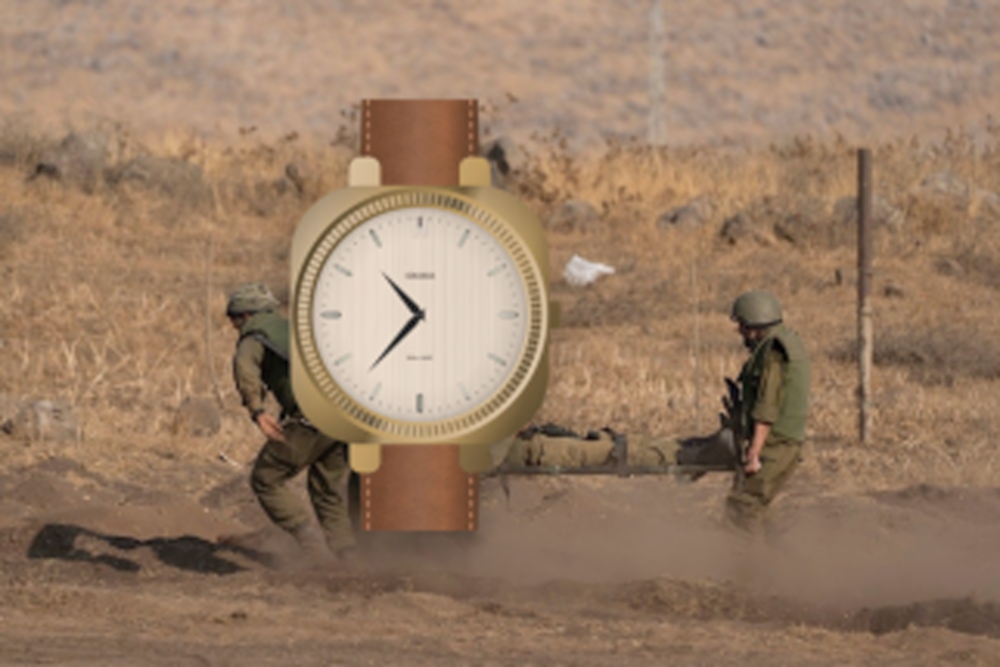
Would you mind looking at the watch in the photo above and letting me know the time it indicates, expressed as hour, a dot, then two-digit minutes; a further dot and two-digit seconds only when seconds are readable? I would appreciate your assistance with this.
10.37
